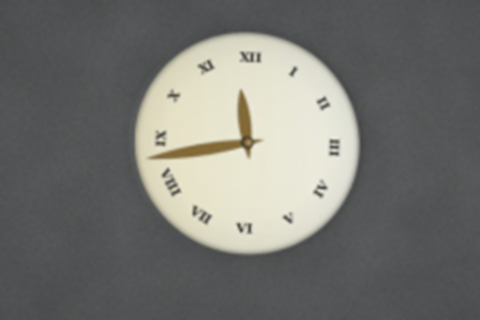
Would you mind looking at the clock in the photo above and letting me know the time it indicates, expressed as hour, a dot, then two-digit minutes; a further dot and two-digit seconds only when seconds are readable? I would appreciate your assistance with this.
11.43
